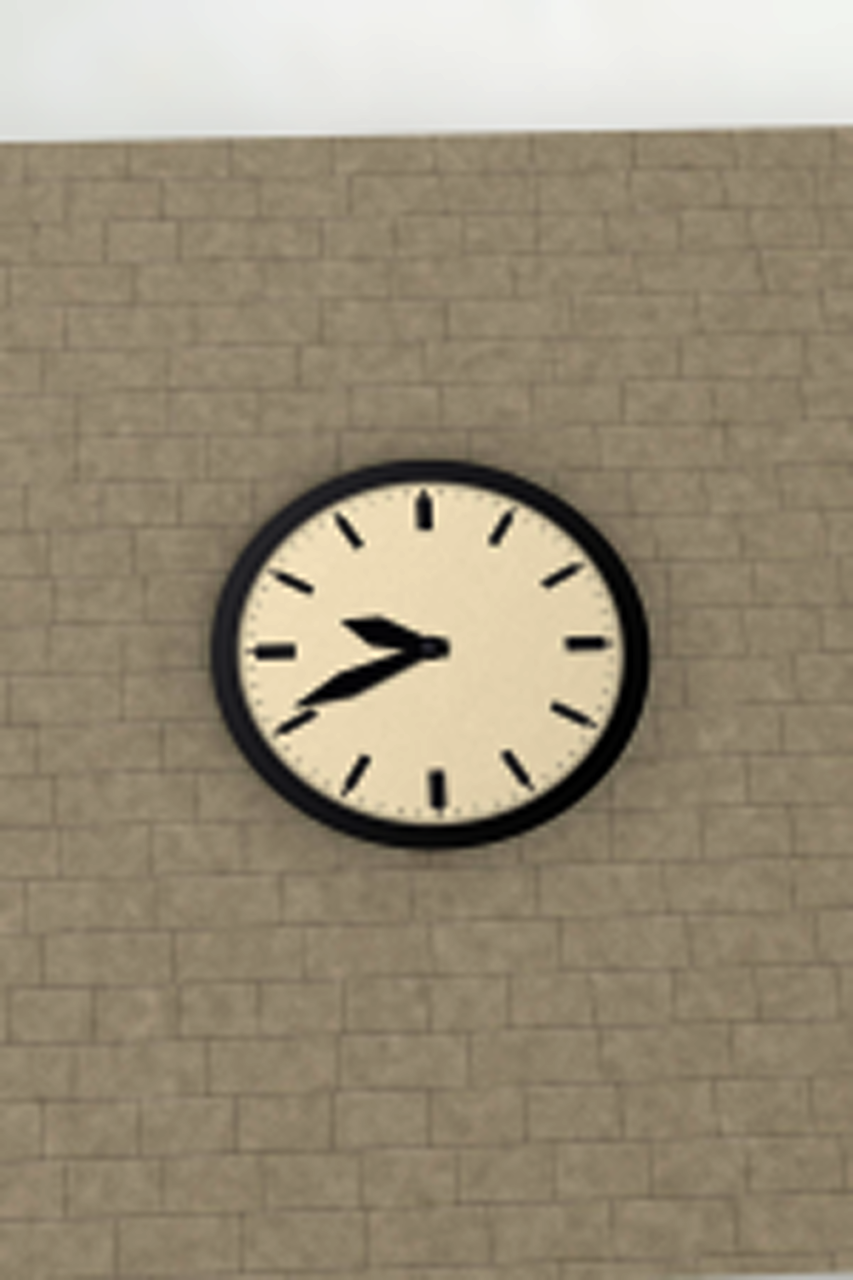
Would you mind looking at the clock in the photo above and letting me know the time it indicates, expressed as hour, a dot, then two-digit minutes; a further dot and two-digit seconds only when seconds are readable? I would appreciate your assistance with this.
9.41
